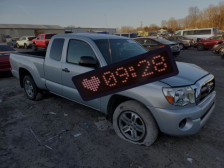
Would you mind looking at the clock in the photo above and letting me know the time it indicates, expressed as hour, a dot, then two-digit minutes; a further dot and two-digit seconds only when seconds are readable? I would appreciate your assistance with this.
9.28
